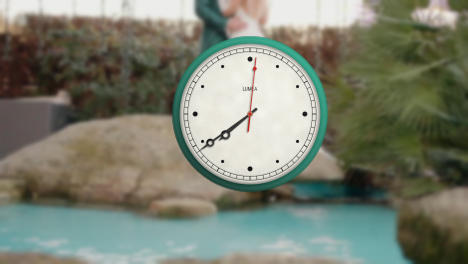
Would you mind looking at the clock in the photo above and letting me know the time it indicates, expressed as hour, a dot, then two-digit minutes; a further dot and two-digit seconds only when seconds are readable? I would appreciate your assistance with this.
7.39.01
